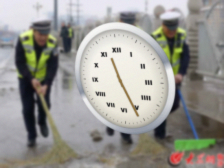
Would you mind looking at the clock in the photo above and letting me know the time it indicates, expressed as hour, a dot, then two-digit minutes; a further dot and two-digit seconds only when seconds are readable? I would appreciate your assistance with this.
11.26
